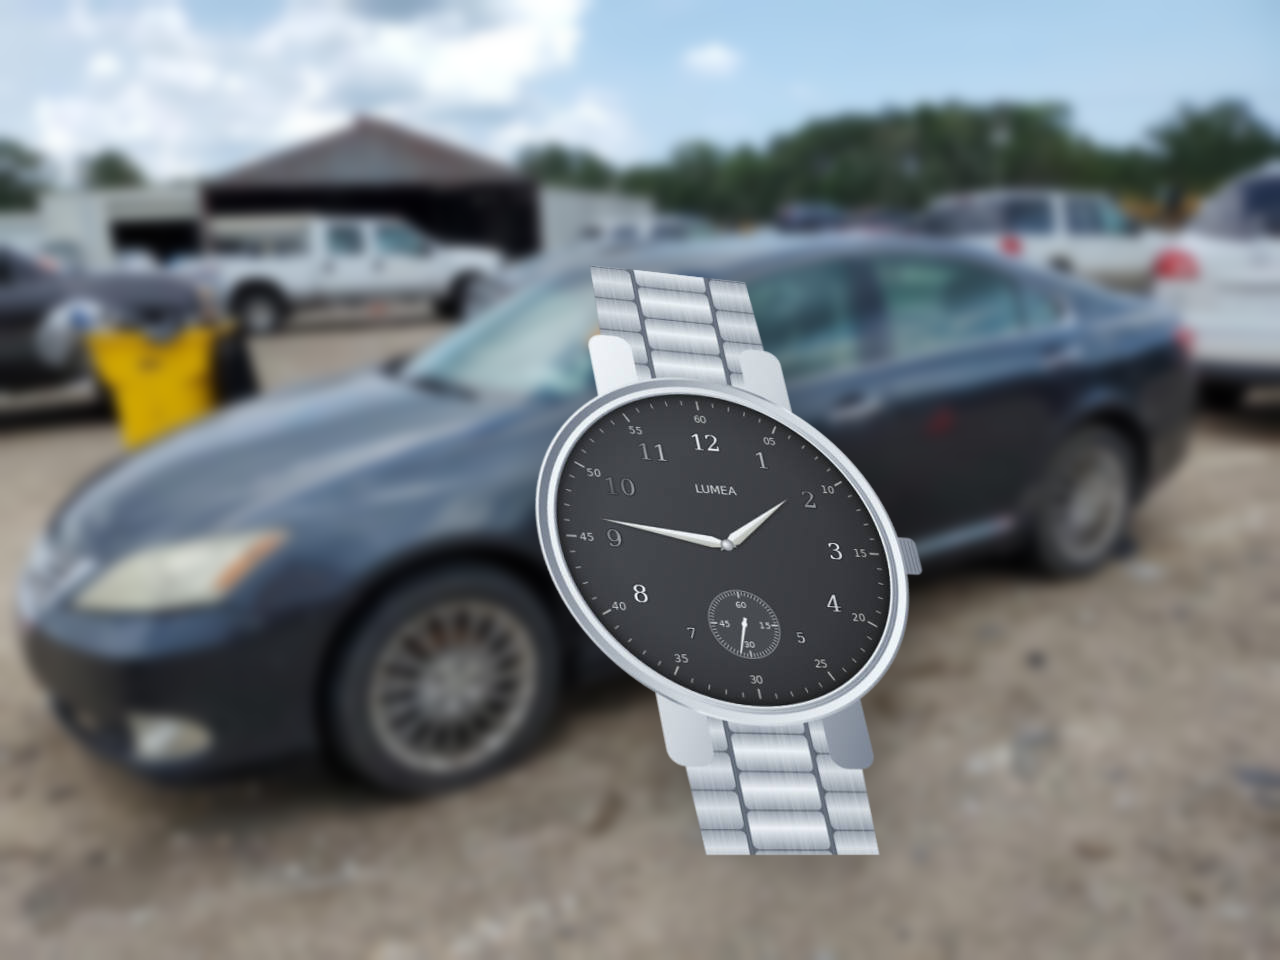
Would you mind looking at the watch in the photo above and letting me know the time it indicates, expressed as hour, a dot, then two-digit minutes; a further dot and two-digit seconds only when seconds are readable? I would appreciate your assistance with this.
1.46.33
